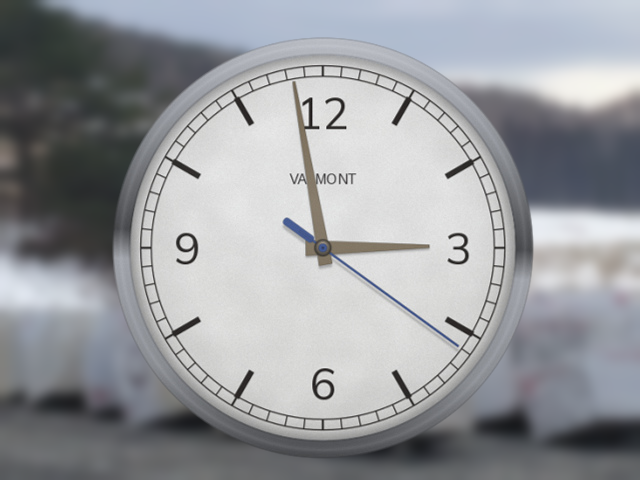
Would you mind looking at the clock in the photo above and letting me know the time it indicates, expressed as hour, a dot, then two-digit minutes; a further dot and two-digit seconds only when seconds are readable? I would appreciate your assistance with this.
2.58.21
